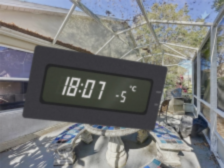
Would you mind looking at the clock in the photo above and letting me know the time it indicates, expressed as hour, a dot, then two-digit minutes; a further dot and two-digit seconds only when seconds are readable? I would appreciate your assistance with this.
18.07
